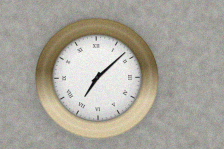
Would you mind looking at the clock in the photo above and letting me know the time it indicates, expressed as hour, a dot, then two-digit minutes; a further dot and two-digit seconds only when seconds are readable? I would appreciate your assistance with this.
7.08
